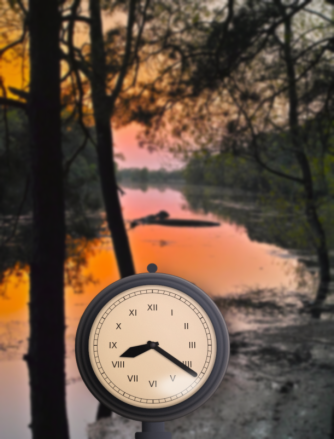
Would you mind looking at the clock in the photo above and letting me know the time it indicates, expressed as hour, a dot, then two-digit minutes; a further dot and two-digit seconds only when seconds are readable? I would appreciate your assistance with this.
8.21
